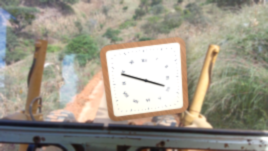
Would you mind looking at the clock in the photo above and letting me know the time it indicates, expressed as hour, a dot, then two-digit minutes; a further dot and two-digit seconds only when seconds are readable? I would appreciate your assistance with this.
3.49
